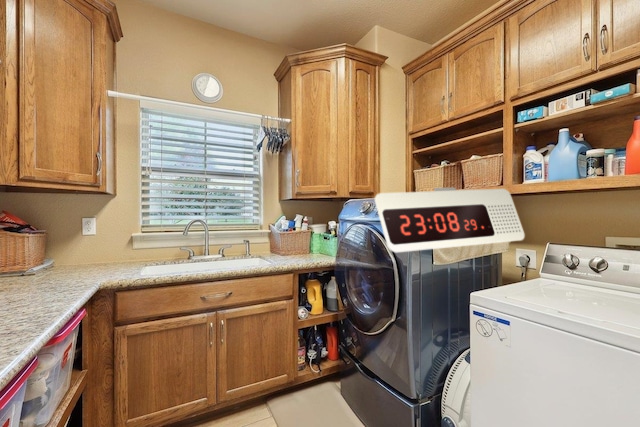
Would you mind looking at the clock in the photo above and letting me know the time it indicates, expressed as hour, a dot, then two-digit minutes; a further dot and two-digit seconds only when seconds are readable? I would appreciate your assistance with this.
23.08.29
